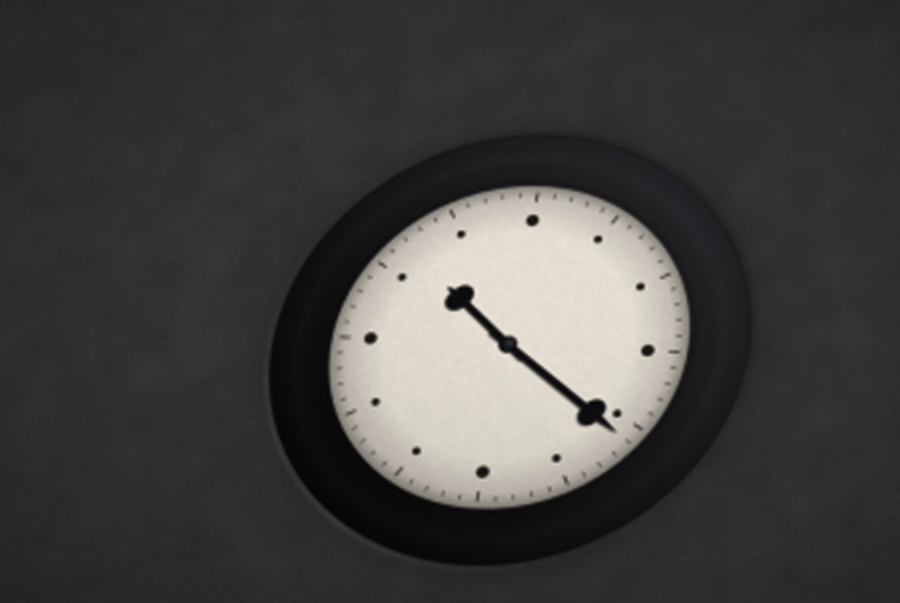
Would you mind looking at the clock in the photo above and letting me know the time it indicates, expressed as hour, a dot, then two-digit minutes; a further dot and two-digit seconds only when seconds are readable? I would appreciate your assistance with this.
10.21
